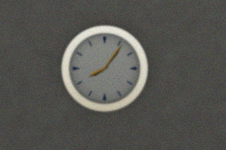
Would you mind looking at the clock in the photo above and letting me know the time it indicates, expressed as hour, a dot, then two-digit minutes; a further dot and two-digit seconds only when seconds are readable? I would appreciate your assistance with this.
8.06
